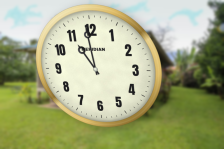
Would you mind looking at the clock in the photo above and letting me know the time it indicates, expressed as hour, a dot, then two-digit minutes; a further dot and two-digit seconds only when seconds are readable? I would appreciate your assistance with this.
10.59
